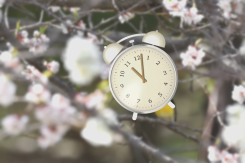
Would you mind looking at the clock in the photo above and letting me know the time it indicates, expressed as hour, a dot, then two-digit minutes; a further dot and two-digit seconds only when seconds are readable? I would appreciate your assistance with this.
11.02
